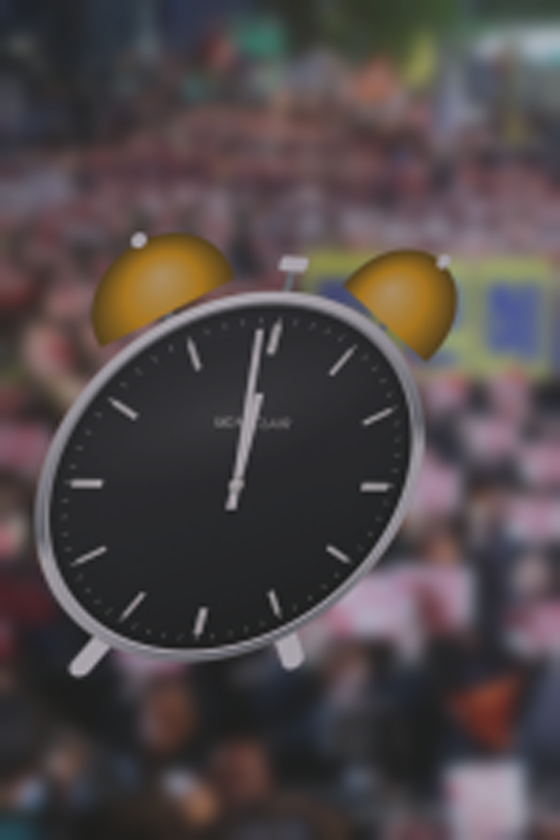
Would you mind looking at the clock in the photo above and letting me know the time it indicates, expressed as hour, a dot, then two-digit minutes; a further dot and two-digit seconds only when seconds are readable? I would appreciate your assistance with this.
11.59
